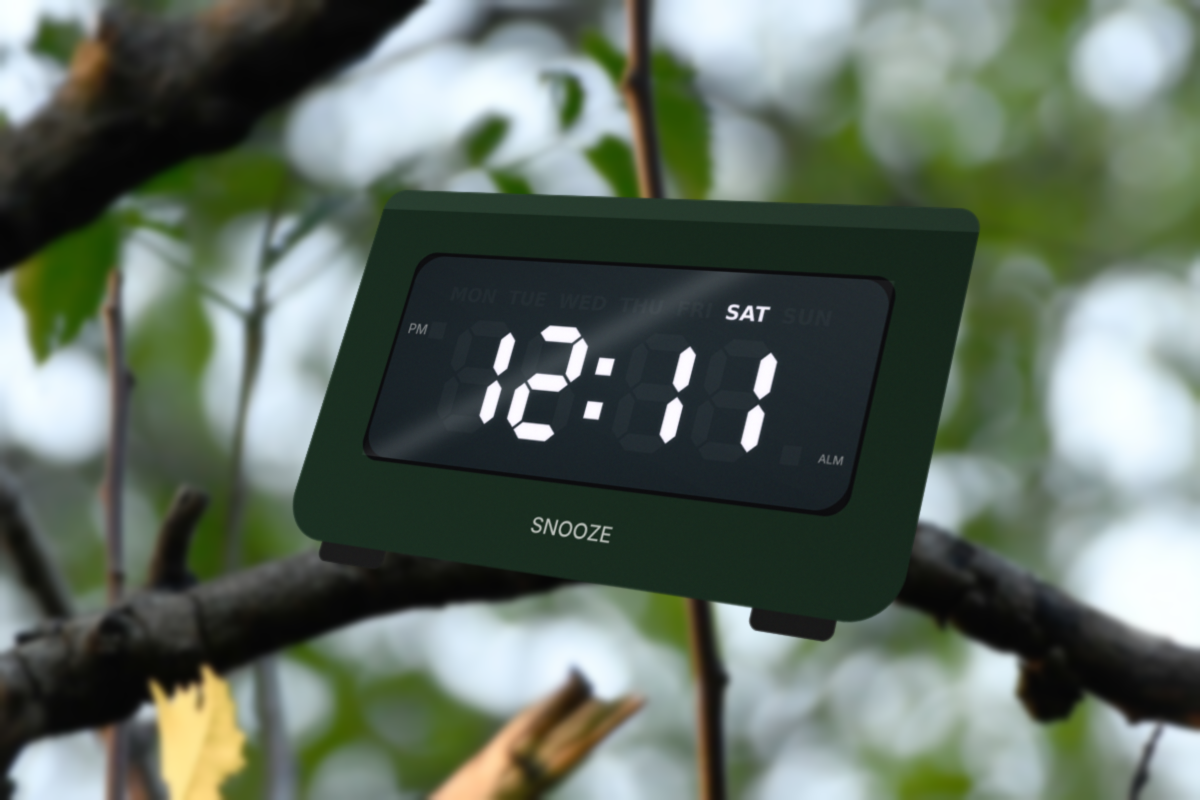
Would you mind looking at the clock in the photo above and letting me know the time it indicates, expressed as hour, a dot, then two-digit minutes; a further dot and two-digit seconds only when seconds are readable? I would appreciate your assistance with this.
12.11
